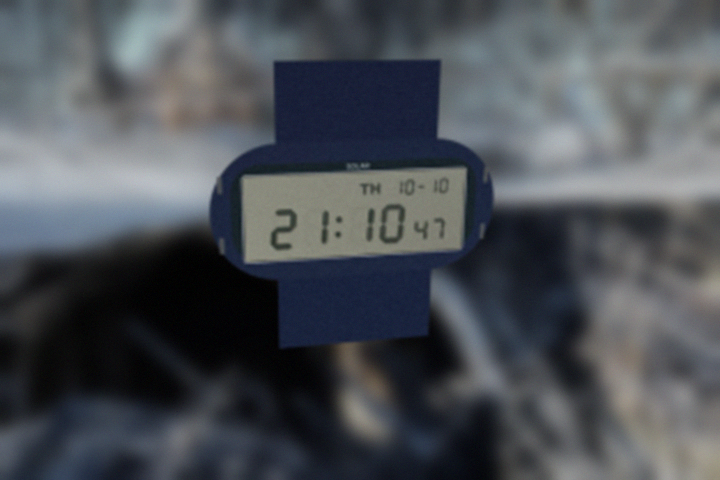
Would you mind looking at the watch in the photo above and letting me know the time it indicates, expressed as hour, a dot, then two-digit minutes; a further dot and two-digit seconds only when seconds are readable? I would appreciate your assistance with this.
21.10.47
